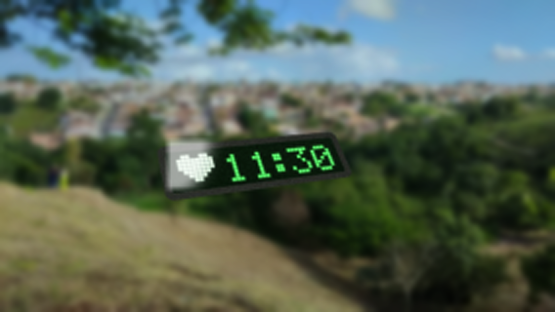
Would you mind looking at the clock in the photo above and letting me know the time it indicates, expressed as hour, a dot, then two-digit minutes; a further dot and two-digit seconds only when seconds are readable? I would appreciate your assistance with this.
11.30
